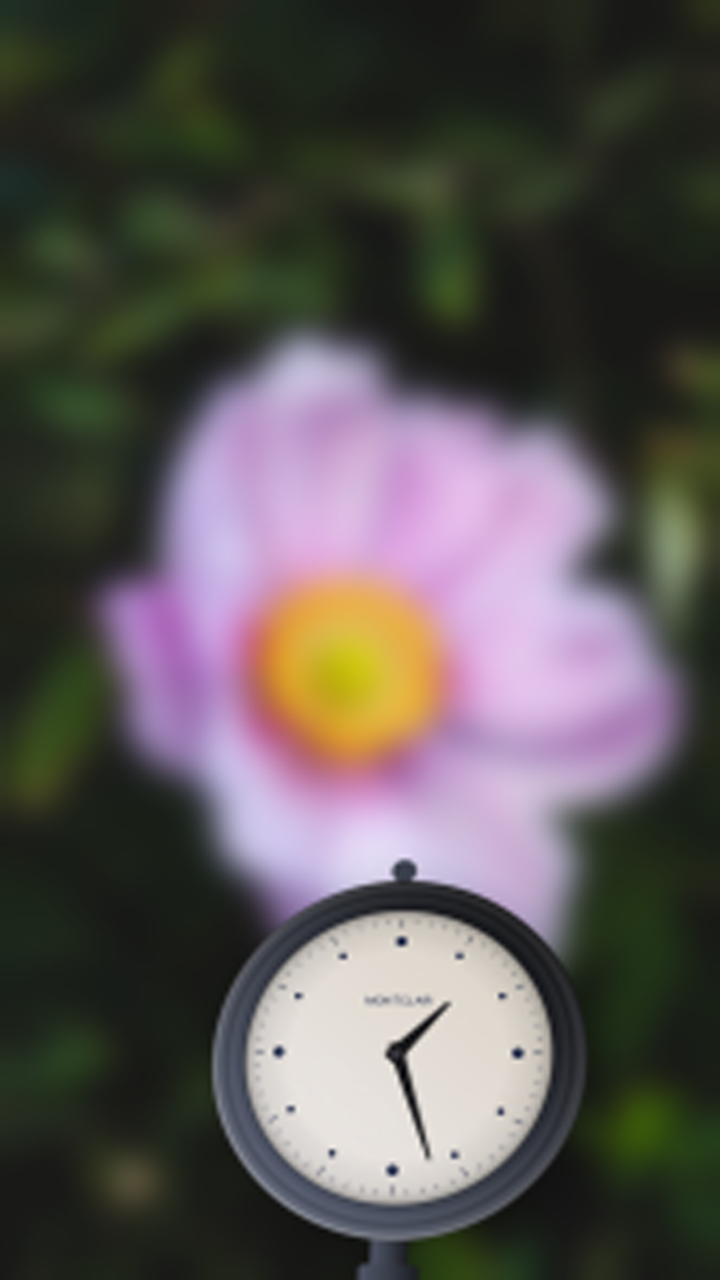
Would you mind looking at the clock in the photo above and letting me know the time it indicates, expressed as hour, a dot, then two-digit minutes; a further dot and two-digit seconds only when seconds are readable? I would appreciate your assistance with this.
1.27
